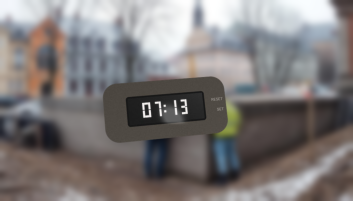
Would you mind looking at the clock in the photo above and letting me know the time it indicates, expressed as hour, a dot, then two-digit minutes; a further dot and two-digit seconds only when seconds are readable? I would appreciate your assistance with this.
7.13
